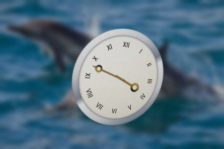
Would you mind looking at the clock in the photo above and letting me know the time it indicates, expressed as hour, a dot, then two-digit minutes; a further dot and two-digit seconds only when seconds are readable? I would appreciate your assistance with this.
3.48
